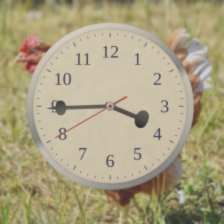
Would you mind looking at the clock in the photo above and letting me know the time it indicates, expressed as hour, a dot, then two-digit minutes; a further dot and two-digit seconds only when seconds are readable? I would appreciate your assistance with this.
3.44.40
